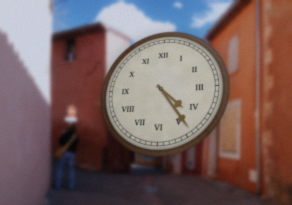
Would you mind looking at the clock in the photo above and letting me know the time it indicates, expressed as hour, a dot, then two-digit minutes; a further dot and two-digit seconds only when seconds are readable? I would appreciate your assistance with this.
4.24
